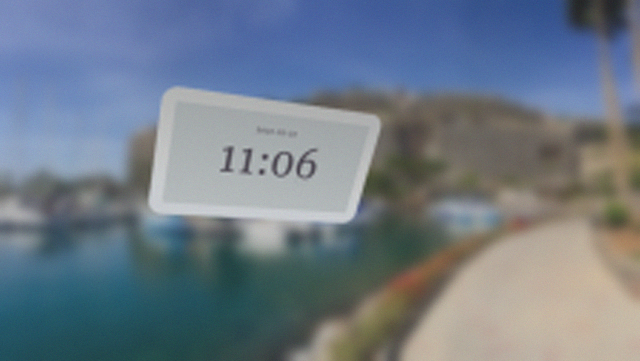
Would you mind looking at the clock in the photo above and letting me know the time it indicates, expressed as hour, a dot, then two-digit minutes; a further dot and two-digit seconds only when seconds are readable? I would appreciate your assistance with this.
11.06
